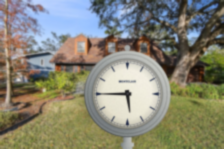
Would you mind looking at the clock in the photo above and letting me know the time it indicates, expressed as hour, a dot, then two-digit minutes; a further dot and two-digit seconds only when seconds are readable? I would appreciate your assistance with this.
5.45
